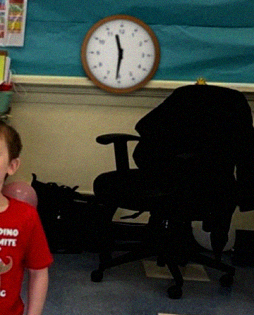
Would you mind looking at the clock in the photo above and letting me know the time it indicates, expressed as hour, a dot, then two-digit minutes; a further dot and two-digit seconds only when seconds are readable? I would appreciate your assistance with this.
11.31
